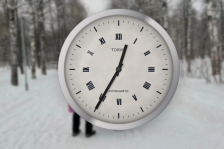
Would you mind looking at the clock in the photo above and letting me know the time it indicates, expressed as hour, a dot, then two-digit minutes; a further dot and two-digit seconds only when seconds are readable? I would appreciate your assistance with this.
12.35
